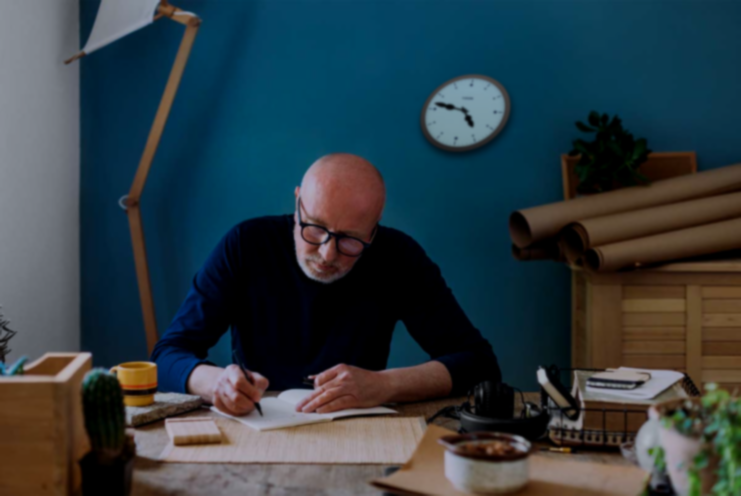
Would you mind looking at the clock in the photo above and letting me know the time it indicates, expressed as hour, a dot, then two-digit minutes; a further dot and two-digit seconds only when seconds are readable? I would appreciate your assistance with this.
4.47
